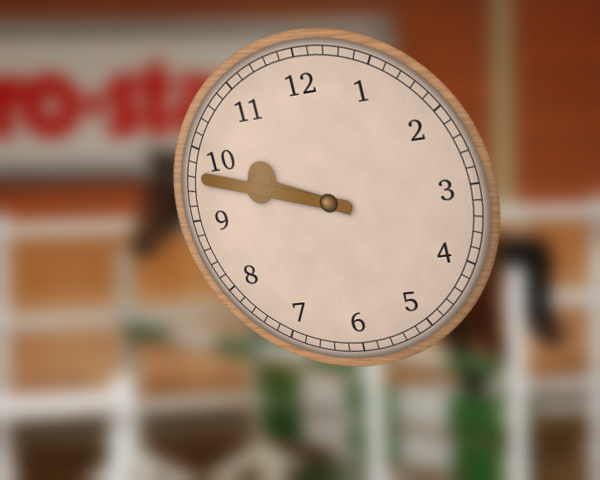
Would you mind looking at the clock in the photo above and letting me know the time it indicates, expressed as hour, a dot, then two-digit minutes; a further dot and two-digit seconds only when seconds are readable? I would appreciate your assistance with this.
9.48
